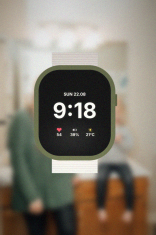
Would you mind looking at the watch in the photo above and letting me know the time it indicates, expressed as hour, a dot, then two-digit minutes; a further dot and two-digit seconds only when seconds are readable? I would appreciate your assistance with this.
9.18
